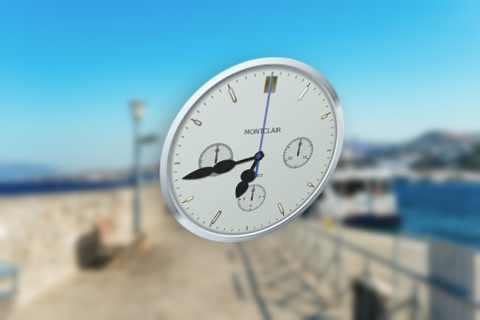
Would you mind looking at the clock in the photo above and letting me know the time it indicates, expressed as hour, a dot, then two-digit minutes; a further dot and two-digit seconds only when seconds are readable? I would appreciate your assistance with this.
6.43
